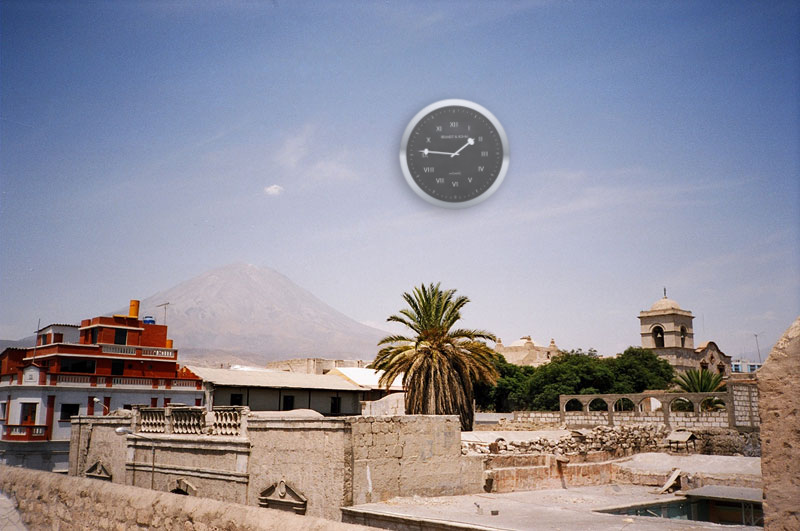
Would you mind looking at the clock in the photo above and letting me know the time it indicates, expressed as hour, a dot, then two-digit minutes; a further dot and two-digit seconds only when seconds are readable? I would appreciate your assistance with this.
1.46
